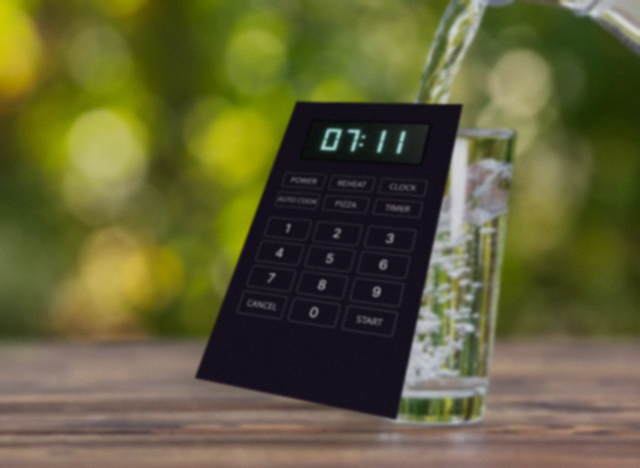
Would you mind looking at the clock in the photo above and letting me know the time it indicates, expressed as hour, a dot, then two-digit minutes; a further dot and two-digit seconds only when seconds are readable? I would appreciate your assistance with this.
7.11
